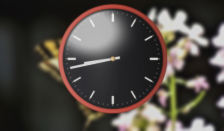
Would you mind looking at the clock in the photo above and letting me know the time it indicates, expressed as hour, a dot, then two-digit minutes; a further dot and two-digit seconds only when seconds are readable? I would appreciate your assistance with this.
8.43
